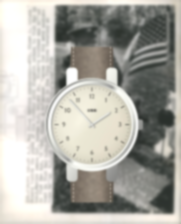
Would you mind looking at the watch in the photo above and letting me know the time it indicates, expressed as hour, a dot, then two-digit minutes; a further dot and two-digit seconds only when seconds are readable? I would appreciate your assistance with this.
1.53
